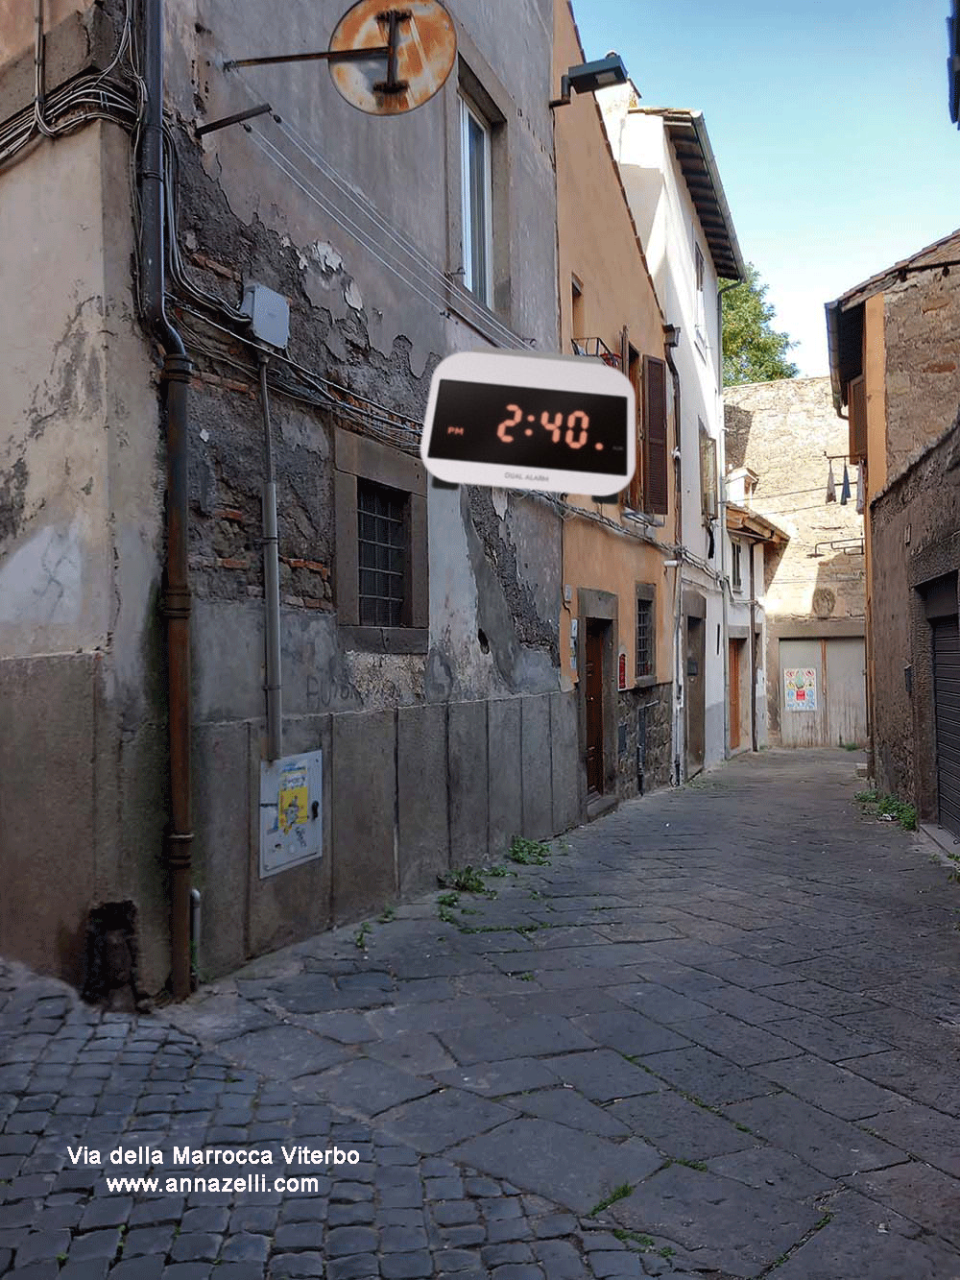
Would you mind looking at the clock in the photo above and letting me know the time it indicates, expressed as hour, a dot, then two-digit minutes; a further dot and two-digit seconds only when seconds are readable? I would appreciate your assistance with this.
2.40
